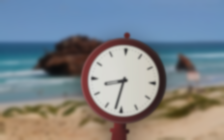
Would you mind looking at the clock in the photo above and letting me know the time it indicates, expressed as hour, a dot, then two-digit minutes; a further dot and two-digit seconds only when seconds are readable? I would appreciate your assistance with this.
8.32
